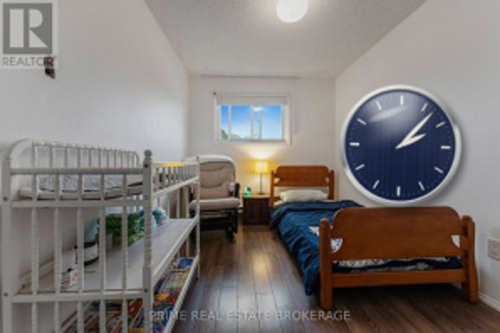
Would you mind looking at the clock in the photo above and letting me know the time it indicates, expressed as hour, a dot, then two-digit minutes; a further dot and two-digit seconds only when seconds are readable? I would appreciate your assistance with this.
2.07
